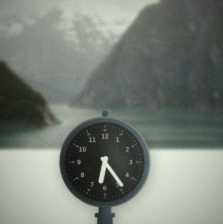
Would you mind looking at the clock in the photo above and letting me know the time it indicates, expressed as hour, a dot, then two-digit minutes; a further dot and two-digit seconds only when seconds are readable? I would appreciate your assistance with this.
6.24
